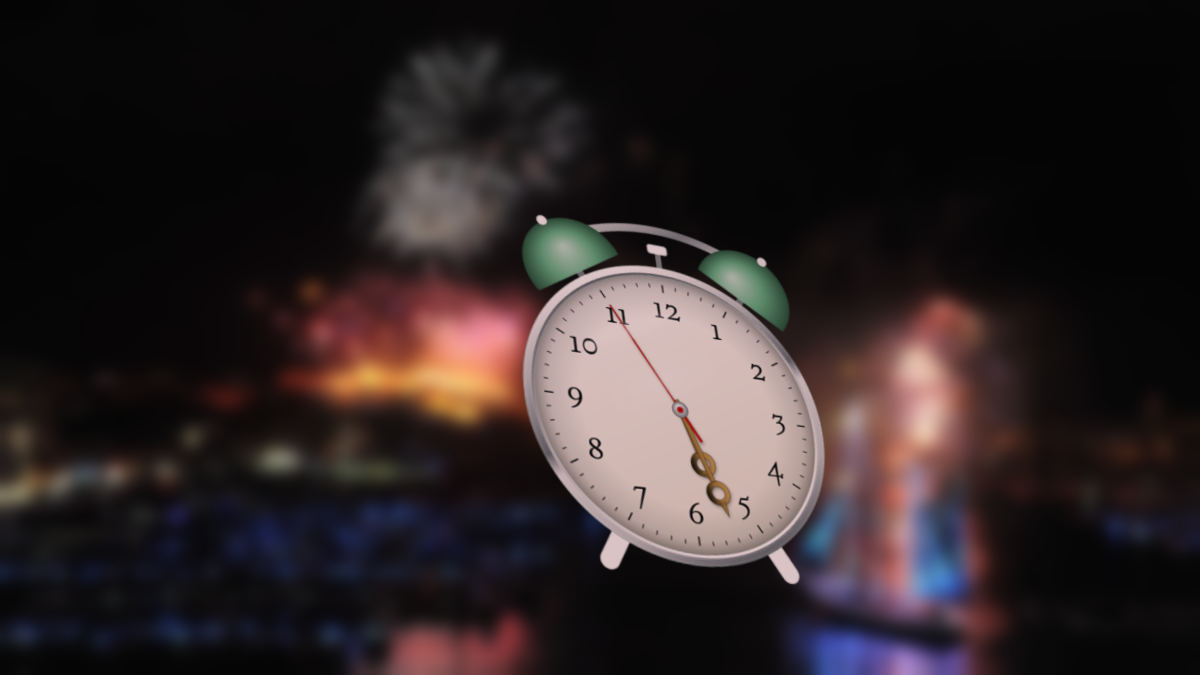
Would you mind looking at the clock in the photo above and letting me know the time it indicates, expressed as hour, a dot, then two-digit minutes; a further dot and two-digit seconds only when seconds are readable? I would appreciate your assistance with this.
5.26.55
